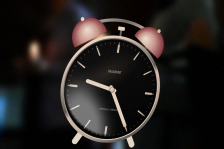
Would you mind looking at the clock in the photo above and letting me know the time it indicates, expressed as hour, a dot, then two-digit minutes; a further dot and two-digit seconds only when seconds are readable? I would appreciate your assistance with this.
9.25
